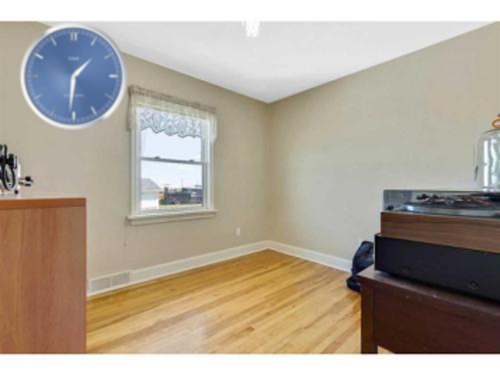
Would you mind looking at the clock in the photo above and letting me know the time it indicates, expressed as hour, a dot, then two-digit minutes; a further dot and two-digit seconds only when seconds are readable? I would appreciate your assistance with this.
1.31
